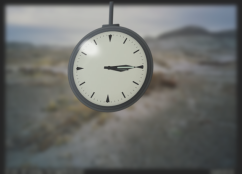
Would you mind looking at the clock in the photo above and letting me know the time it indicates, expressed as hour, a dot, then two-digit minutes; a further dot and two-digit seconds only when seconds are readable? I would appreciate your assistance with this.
3.15
